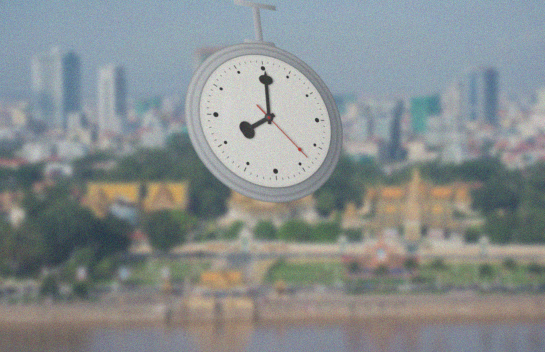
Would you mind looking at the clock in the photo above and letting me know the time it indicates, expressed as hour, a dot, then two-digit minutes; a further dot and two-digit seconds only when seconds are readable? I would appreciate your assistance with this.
8.00.23
